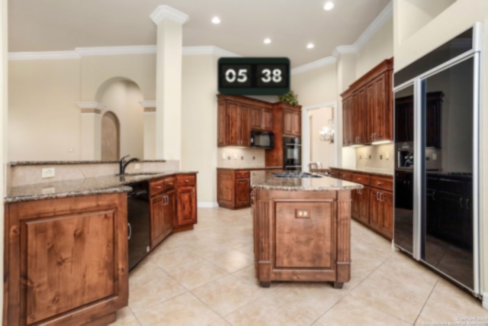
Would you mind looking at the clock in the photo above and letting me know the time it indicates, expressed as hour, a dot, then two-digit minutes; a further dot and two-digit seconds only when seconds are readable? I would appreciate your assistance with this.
5.38
